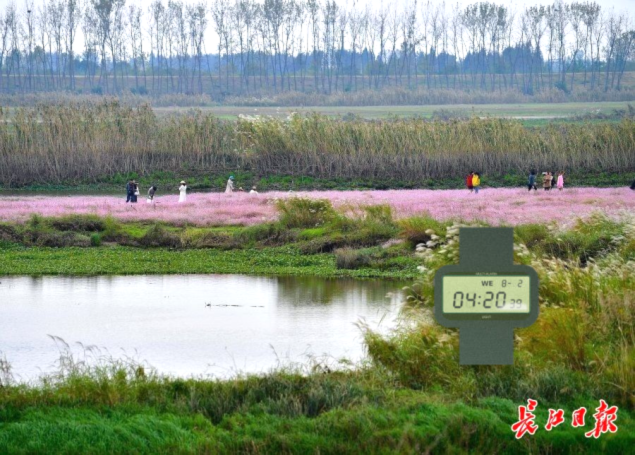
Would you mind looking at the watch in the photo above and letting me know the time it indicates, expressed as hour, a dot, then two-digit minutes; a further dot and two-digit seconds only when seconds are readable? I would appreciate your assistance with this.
4.20
